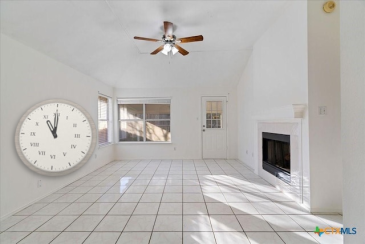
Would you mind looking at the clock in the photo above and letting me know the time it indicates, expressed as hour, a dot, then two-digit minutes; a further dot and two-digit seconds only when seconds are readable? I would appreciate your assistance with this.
11.00
